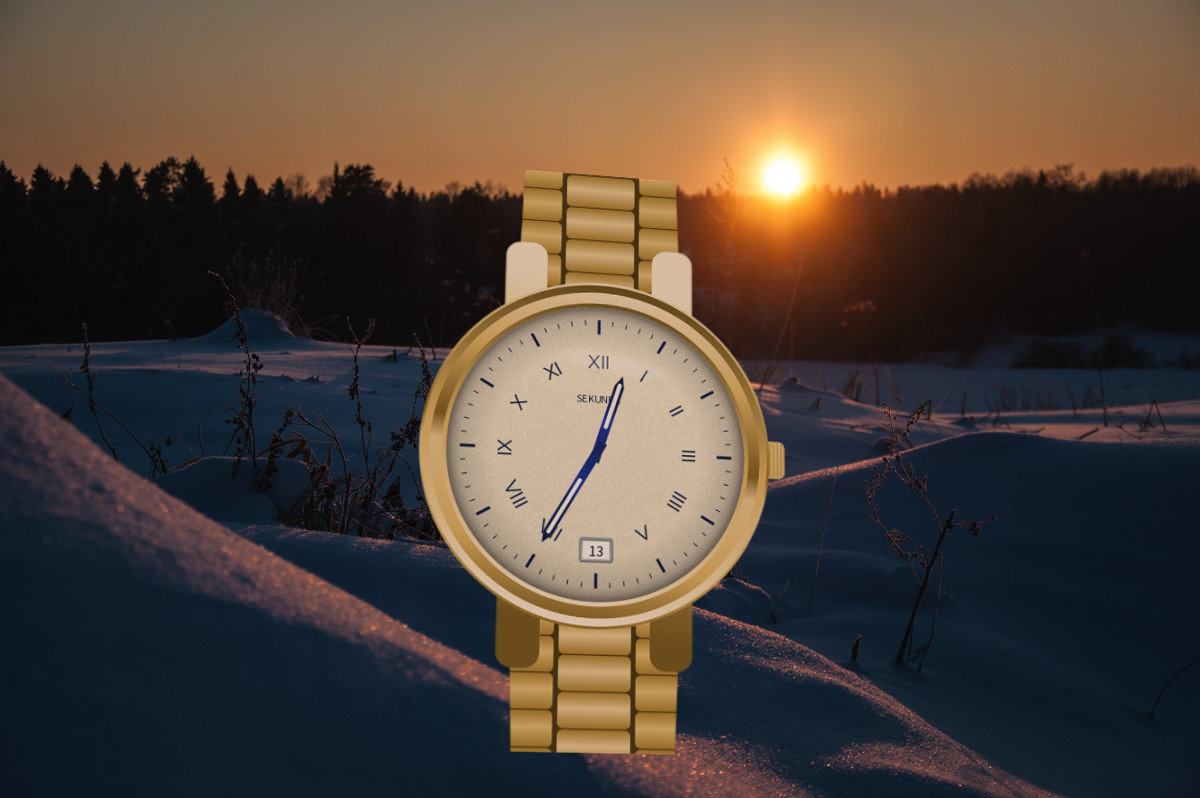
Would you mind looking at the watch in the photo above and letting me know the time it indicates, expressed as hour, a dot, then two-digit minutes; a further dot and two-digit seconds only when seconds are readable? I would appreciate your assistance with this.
12.35
